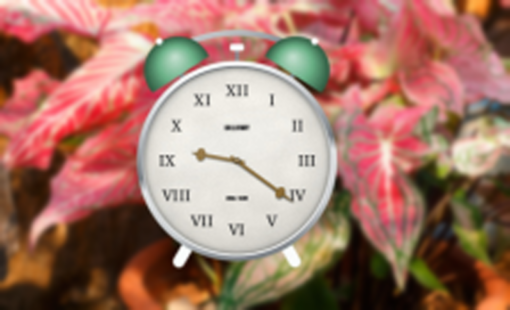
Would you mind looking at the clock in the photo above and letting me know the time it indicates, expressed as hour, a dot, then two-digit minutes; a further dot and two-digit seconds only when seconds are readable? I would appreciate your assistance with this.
9.21
